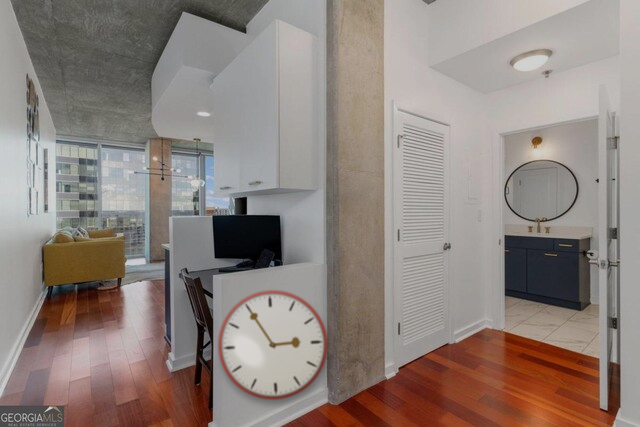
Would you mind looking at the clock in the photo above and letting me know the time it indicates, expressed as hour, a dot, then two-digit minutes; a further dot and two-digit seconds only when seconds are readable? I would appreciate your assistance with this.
2.55
